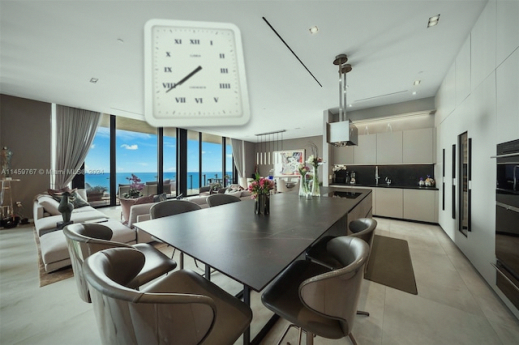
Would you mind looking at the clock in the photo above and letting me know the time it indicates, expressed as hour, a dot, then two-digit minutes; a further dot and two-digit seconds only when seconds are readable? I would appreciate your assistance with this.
7.39
